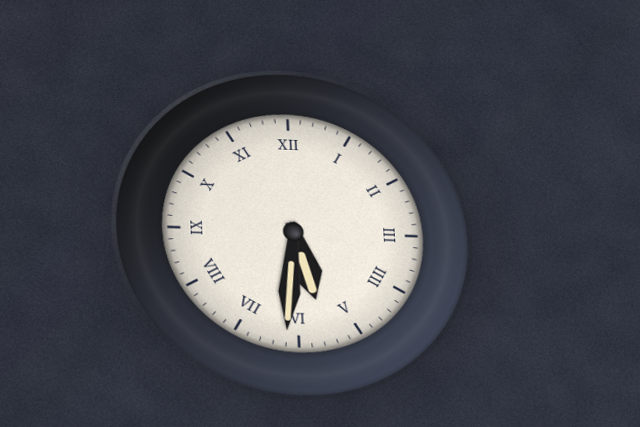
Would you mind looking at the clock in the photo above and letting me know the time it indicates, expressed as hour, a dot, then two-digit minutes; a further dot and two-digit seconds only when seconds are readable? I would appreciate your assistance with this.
5.31
